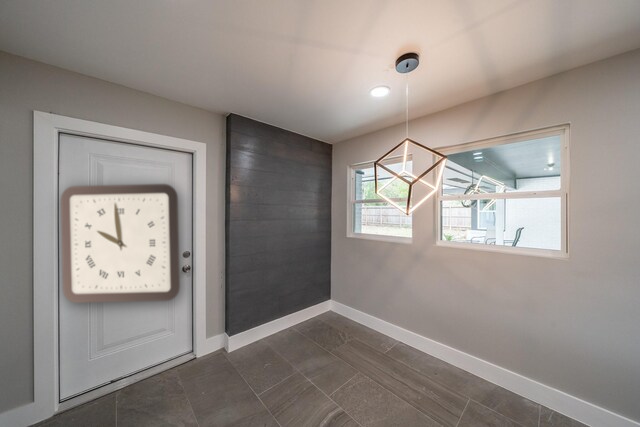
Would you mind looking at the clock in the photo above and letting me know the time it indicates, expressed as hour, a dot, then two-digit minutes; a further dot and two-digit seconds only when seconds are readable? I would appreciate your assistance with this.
9.59
